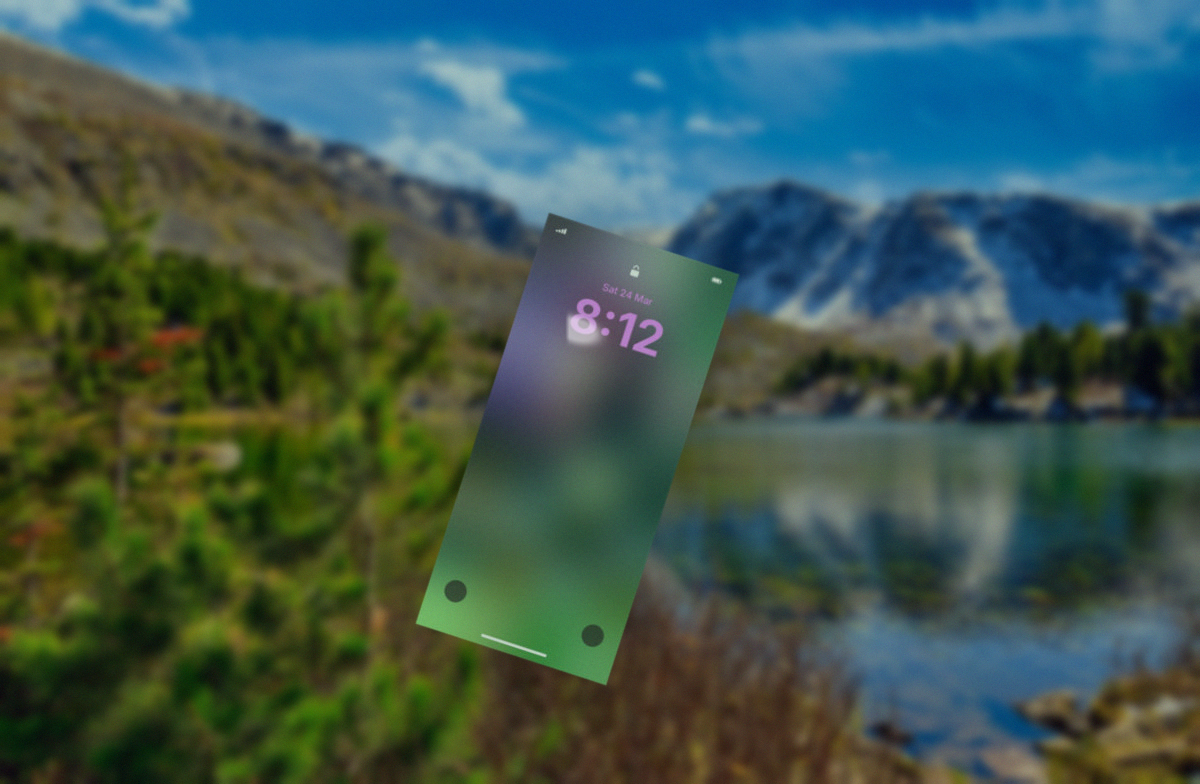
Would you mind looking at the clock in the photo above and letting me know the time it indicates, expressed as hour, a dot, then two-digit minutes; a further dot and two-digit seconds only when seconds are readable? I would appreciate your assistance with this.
8.12
